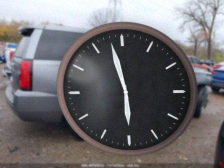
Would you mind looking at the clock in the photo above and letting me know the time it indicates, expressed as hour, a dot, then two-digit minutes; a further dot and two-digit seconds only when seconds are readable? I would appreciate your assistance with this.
5.58
